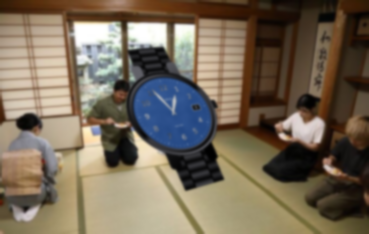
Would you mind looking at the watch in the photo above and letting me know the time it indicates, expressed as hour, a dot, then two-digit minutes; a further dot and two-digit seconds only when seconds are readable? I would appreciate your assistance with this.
12.56
